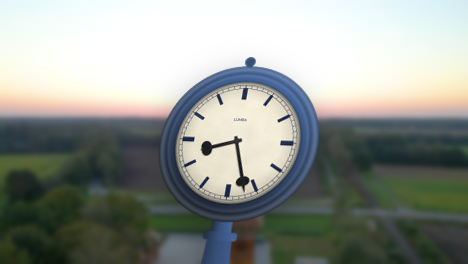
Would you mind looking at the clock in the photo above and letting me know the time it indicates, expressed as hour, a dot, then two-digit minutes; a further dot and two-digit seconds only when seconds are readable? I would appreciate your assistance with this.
8.27
